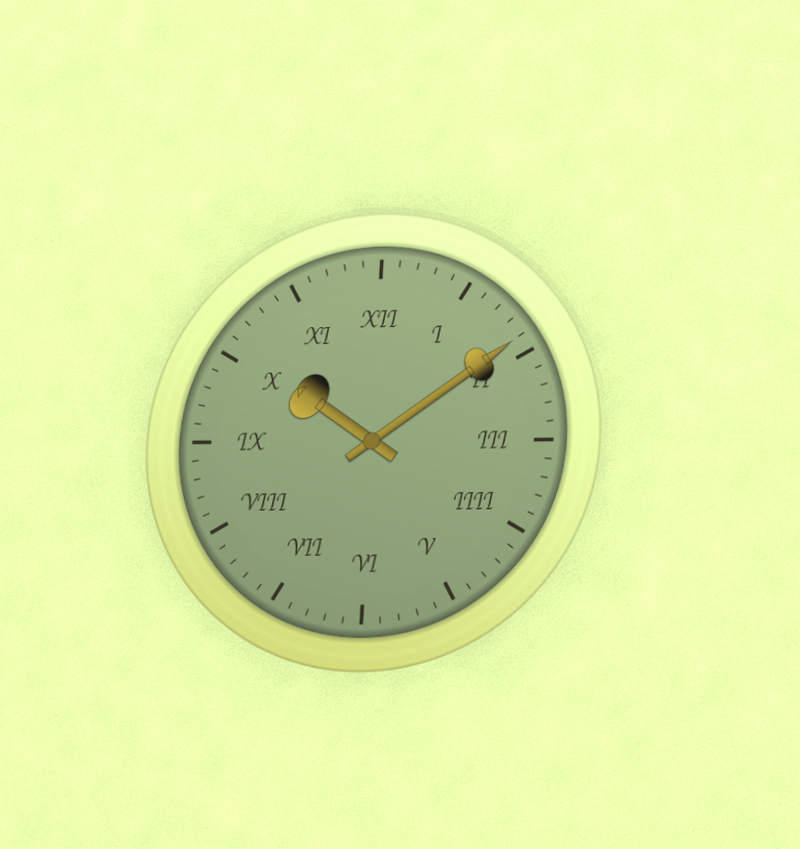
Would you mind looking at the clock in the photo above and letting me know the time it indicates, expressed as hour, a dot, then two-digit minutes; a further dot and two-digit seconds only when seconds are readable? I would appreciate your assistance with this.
10.09
